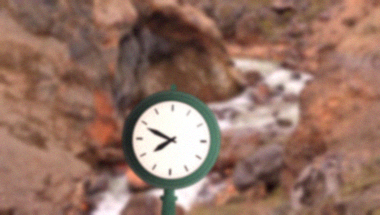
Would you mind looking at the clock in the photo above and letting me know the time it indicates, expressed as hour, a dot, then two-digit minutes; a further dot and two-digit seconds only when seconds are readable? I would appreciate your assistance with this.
7.49
